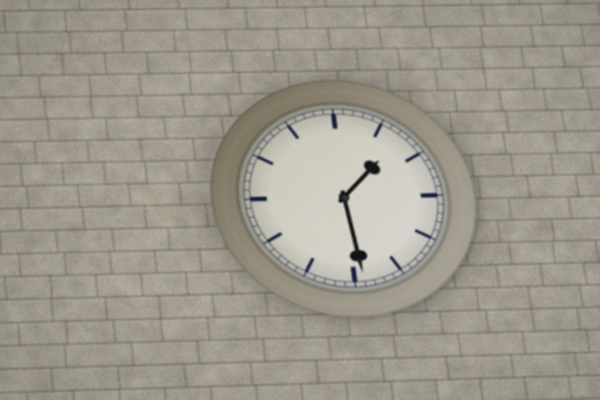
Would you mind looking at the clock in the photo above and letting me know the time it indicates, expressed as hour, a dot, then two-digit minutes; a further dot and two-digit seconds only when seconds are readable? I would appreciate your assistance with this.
1.29
